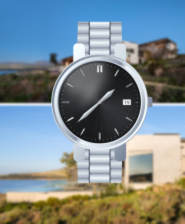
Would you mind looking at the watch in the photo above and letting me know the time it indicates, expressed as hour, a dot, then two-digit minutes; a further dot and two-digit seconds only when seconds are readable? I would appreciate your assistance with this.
1.38
